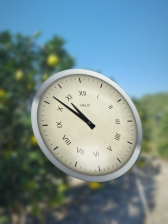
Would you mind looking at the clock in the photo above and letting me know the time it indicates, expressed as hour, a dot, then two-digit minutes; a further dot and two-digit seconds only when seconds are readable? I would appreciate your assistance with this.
10.52
